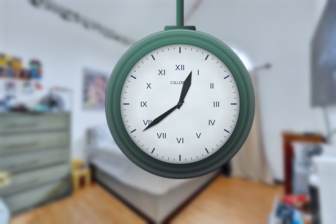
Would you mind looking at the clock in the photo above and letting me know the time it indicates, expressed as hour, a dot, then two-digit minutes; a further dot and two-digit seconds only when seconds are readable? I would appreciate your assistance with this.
12.39
